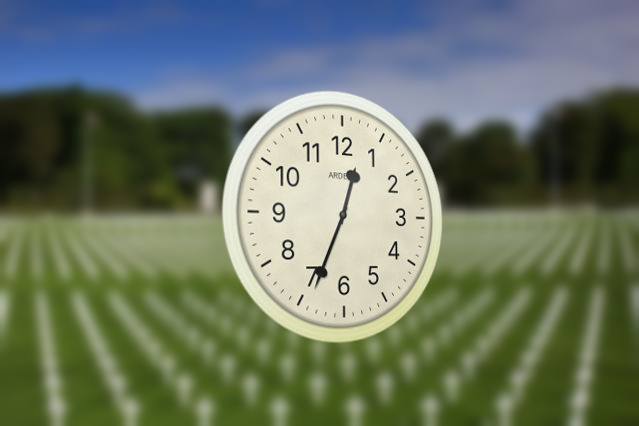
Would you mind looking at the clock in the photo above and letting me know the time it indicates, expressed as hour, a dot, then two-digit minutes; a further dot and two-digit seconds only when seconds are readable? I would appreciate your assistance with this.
12.34
